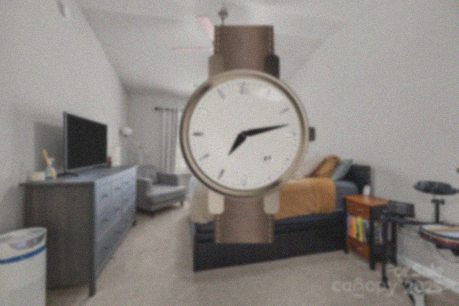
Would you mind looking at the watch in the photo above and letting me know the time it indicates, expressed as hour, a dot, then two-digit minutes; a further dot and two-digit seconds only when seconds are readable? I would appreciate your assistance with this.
7.13
